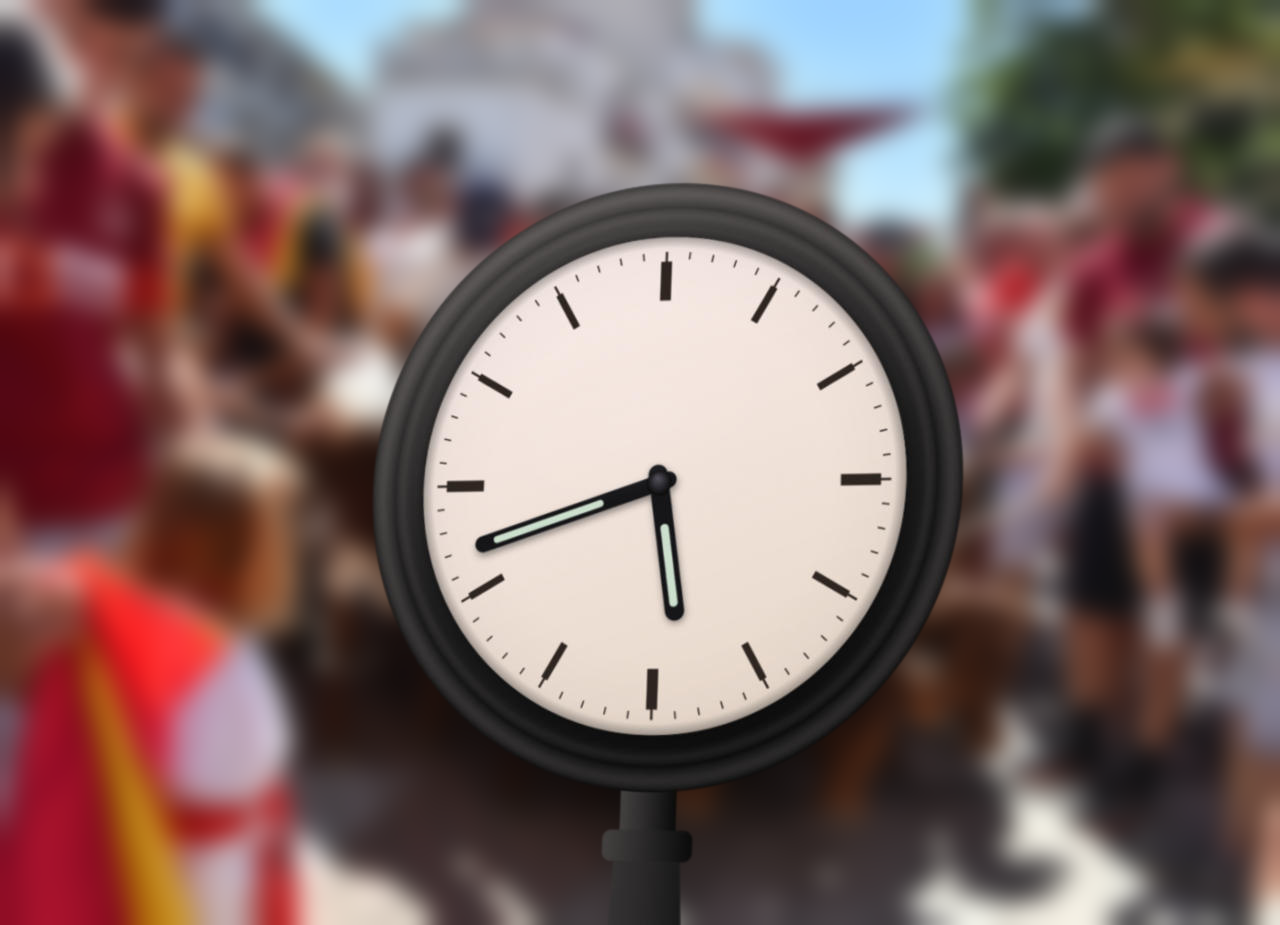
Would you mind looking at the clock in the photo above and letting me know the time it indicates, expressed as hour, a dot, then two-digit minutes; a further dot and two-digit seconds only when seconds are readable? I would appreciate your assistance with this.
5.42
